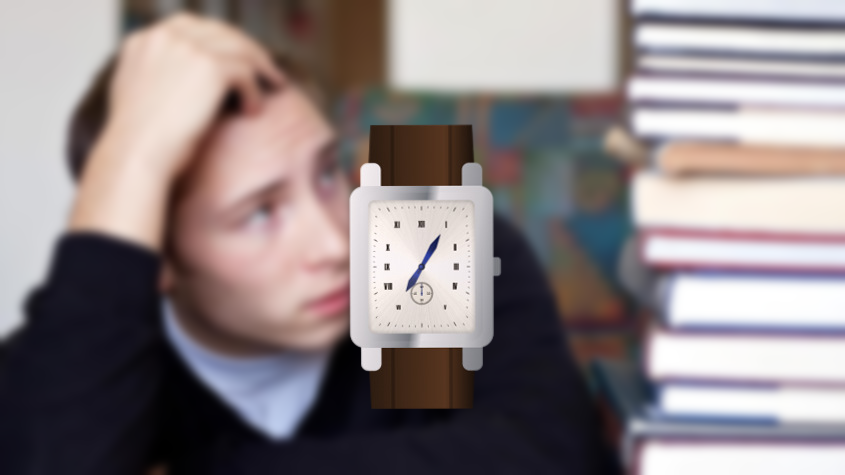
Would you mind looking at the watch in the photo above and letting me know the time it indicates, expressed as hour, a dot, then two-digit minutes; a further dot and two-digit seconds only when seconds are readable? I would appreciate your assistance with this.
7.05
